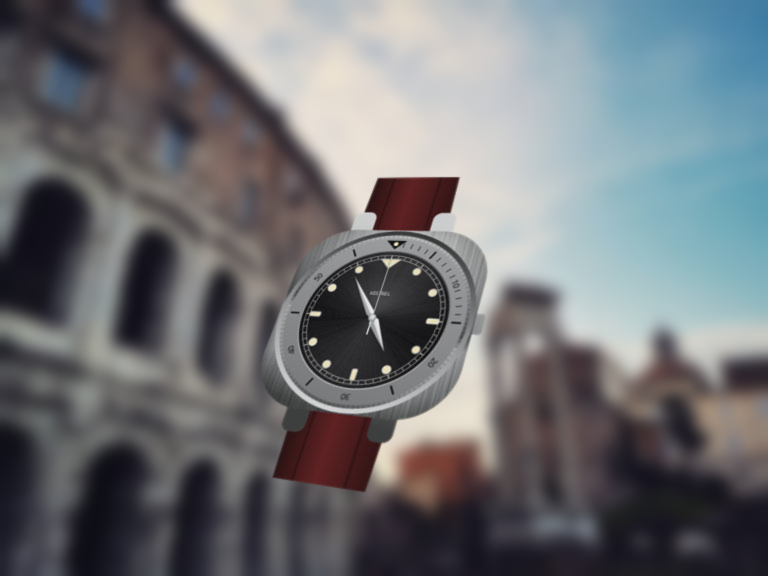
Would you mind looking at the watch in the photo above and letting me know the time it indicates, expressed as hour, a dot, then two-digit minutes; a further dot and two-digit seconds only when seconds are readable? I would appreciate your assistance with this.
4.54.00
